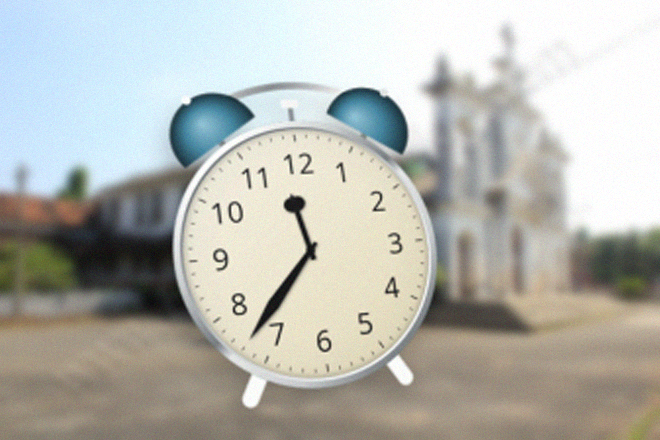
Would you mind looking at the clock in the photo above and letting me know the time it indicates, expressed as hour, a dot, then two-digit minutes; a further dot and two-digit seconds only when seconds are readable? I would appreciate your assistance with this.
11.37
